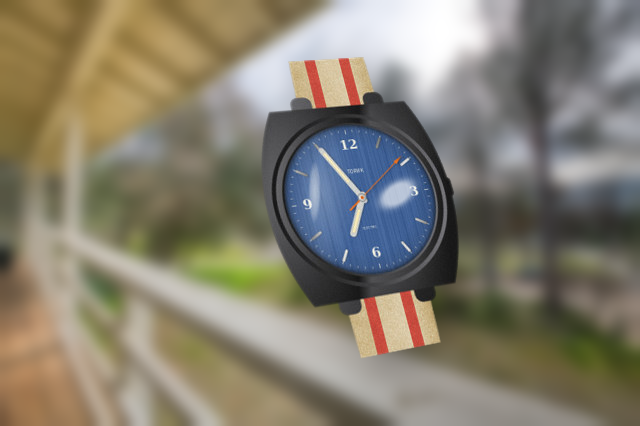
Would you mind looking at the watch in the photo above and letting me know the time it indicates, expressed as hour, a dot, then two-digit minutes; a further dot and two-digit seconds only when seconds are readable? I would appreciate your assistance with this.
6.55.09
